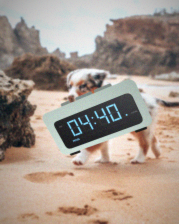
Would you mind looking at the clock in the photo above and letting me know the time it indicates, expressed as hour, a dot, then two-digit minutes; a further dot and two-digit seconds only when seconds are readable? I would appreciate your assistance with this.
4.40
